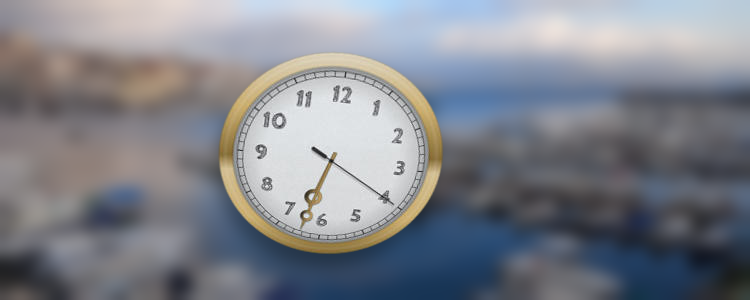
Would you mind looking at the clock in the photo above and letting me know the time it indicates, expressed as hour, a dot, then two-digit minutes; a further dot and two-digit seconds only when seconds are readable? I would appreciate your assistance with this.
6.32.20
